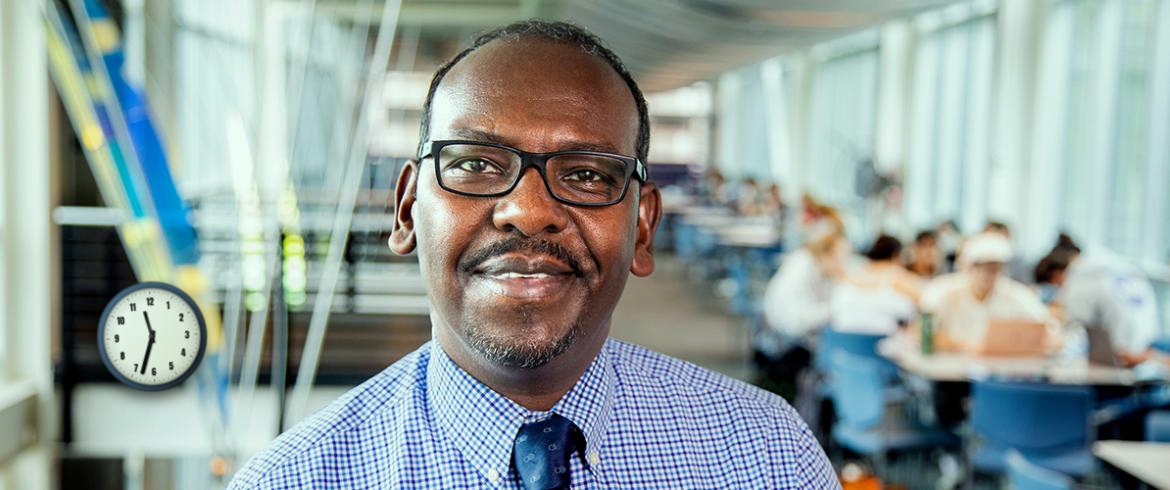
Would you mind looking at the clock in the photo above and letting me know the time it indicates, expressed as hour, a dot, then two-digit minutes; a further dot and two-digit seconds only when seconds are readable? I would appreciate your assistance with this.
11.33
